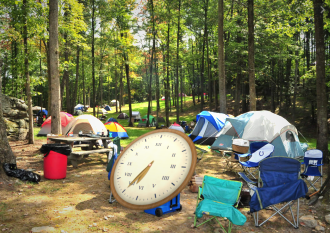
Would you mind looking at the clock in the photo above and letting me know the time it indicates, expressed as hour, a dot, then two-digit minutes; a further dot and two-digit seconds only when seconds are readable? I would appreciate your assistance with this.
6.35
